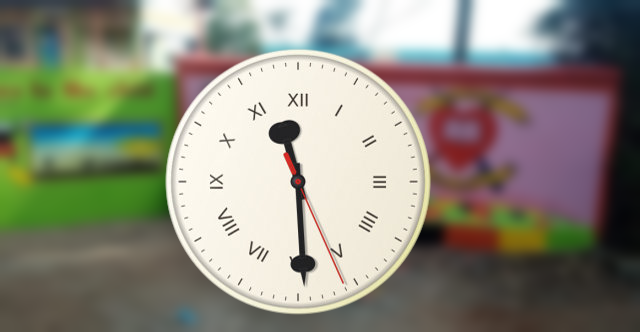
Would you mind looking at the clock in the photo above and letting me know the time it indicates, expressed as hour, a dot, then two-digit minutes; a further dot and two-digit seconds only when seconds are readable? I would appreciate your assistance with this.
11.29.26
